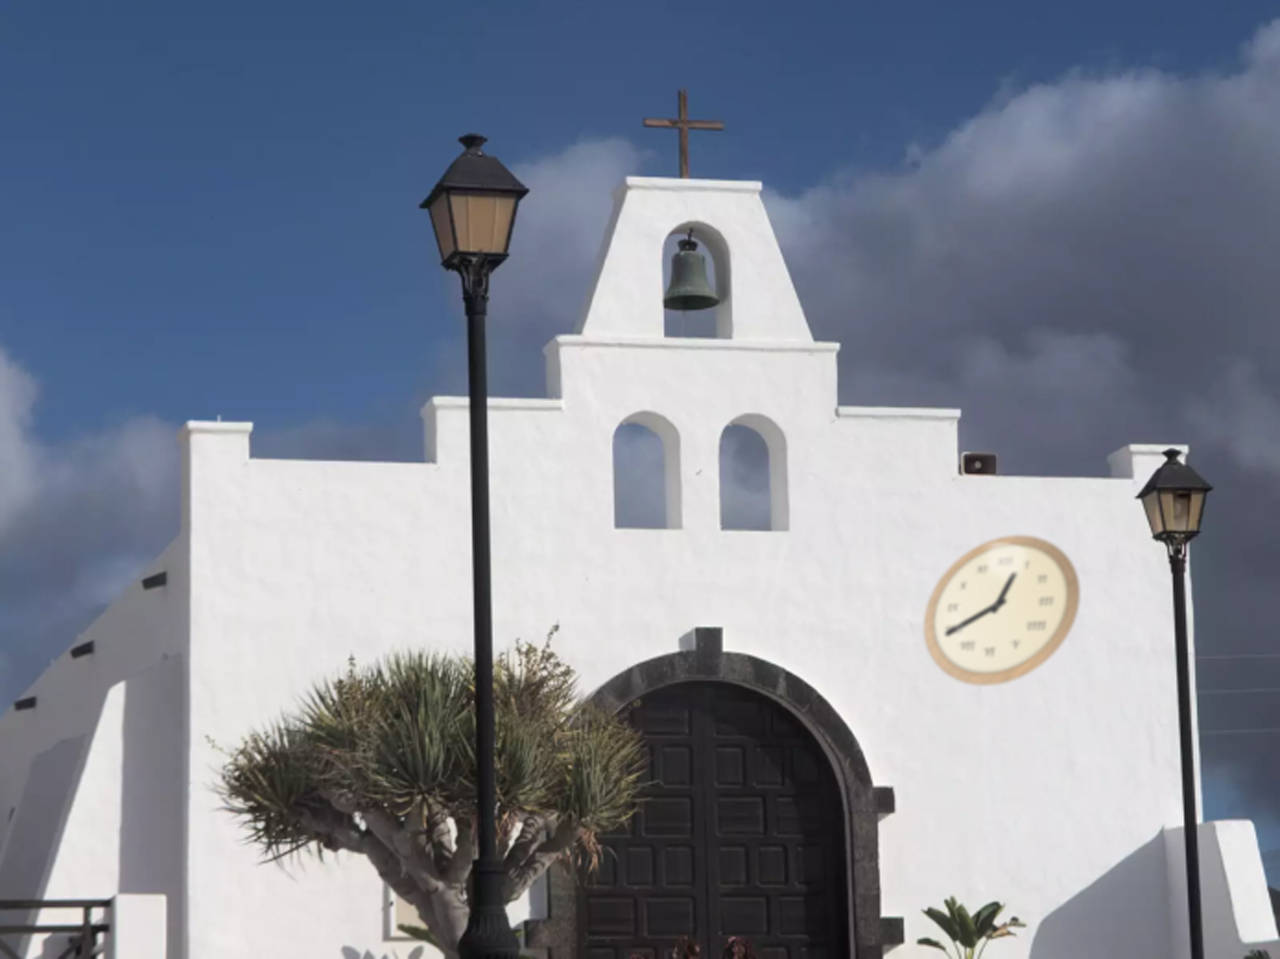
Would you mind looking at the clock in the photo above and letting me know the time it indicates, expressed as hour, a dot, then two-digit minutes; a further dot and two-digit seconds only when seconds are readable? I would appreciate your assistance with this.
12.40
